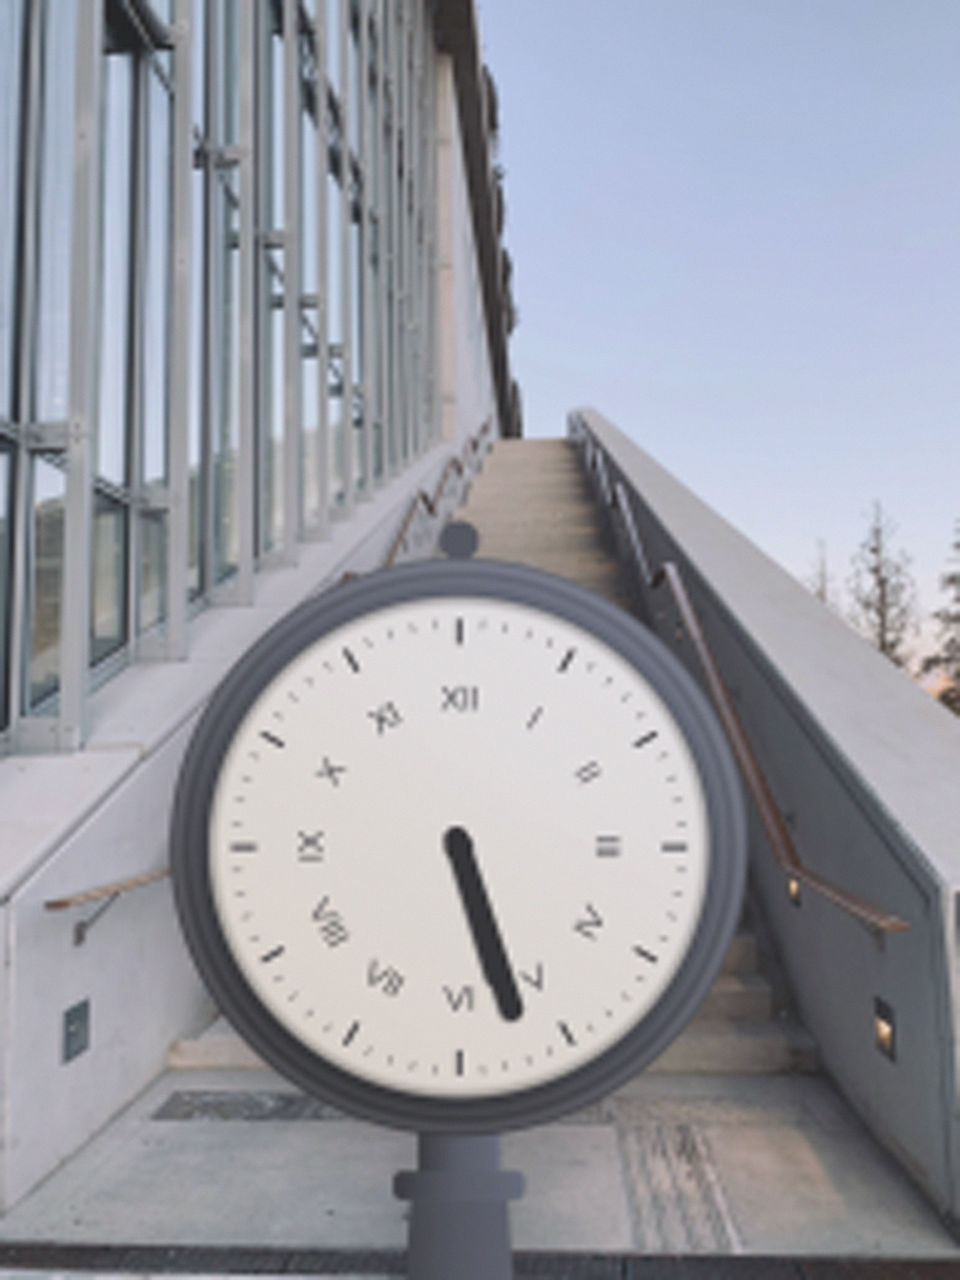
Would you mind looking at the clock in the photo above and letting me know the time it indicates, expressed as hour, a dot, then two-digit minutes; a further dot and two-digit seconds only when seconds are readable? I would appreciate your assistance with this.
5.27
